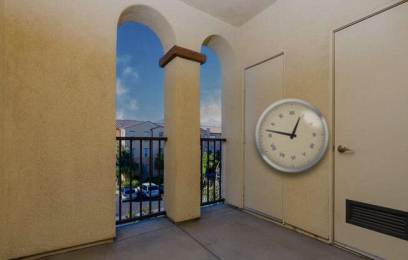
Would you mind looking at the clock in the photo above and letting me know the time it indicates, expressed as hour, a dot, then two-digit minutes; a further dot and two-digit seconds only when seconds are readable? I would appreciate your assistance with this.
12.47
